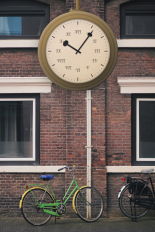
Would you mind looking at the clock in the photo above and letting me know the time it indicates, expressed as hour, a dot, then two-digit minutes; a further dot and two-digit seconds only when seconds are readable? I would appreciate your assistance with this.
10.06
